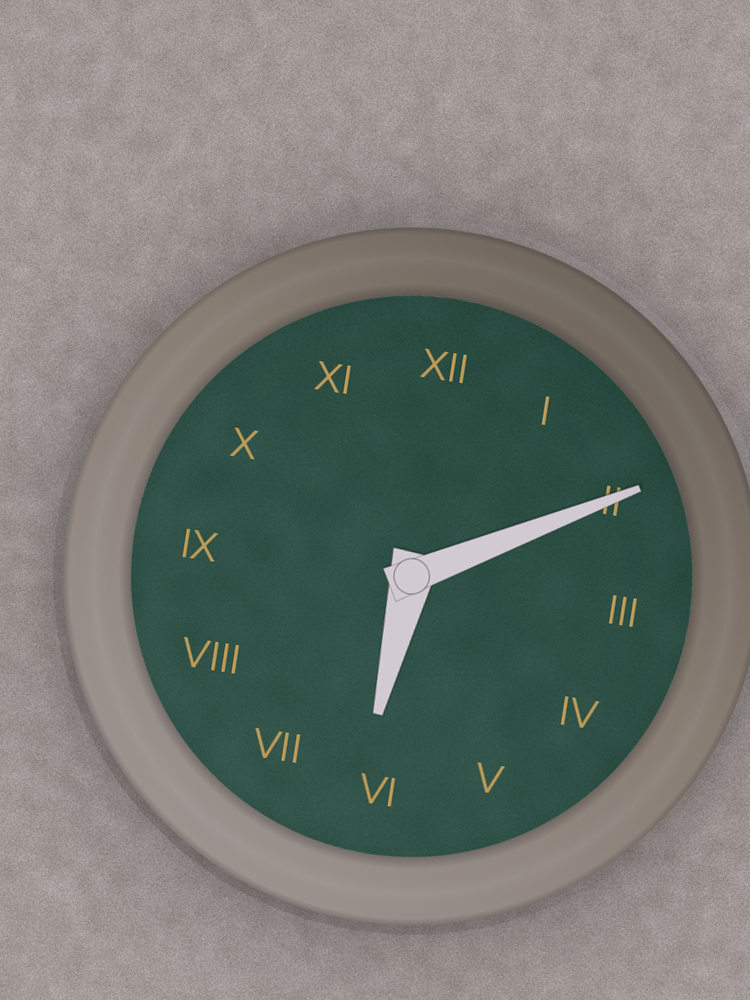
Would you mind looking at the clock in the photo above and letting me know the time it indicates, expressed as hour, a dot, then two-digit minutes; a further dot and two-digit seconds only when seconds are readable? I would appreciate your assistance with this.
6.10
